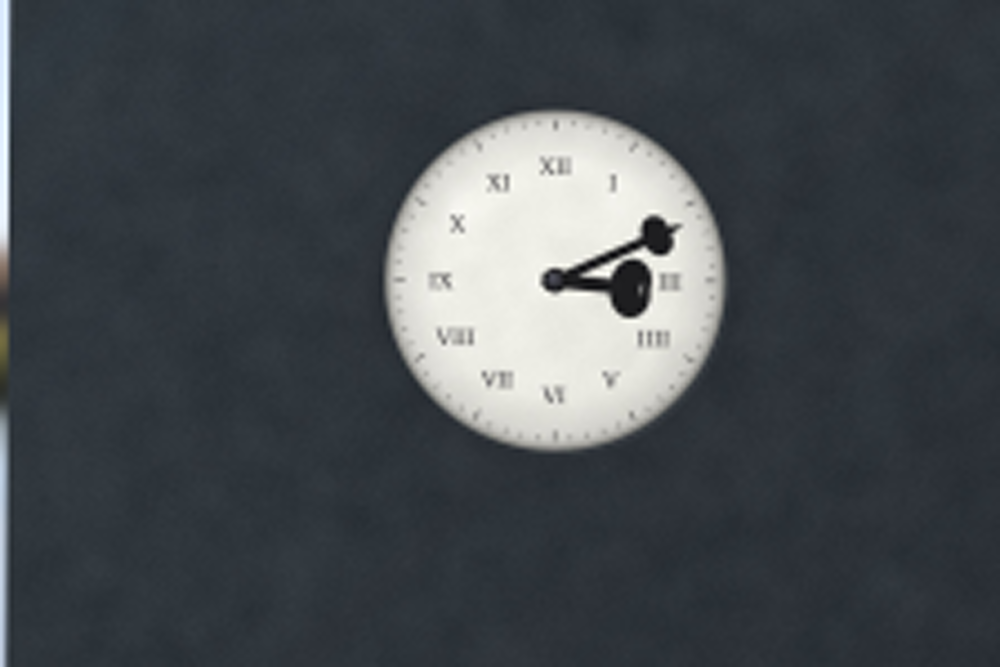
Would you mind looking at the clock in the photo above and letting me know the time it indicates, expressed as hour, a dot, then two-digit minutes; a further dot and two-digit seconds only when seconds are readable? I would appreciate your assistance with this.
3.11
